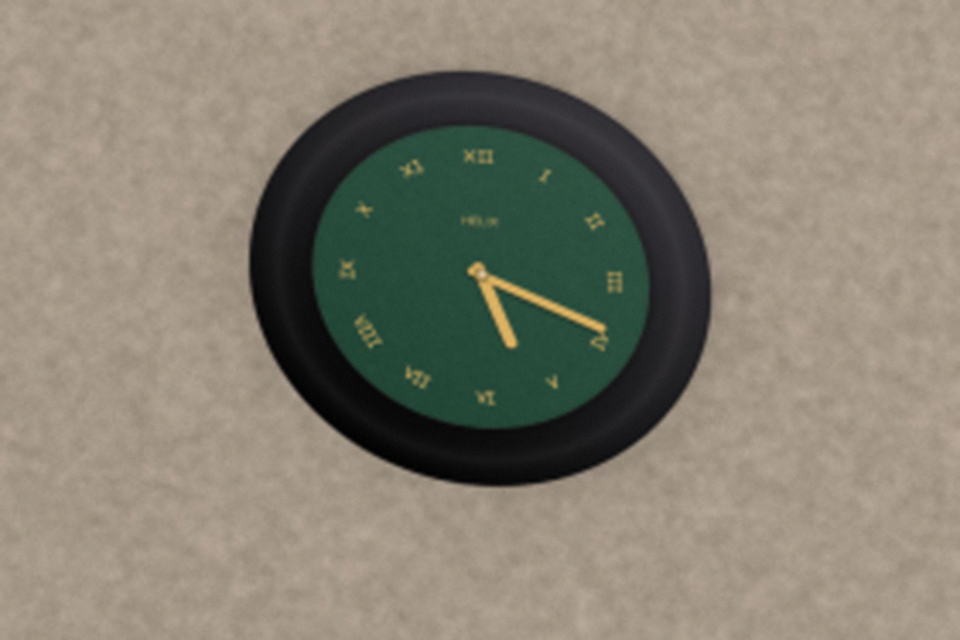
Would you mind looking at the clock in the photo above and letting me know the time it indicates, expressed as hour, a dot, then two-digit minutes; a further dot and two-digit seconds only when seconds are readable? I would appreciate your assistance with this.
5.19
